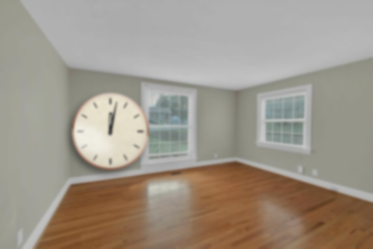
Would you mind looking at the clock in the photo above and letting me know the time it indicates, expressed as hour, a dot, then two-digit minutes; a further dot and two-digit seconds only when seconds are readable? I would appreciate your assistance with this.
12.02
